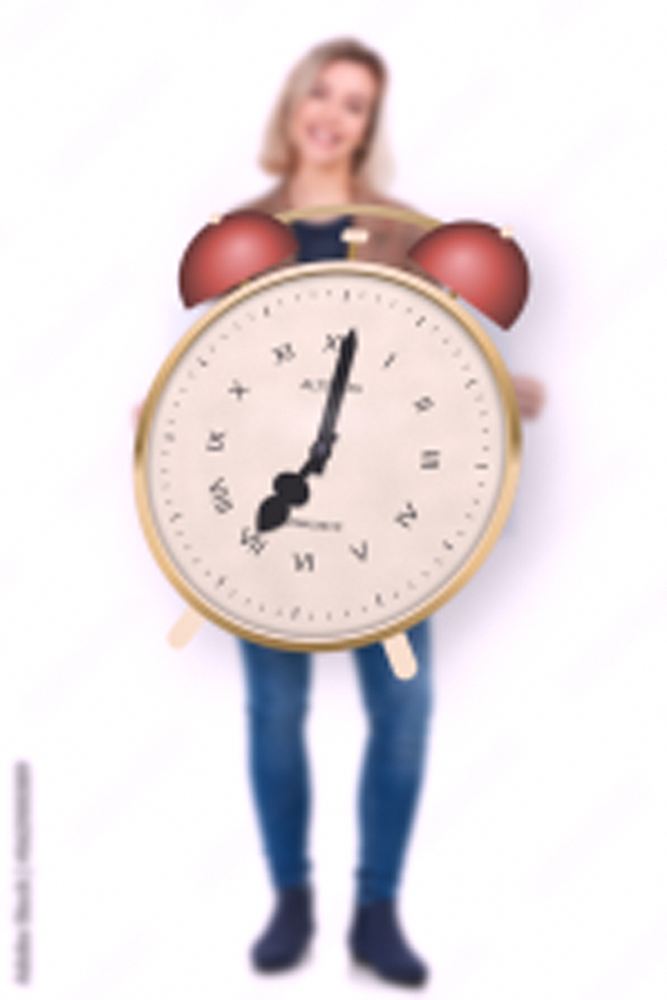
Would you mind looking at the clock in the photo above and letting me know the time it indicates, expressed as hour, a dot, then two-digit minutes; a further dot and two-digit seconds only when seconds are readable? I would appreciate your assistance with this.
7.01
